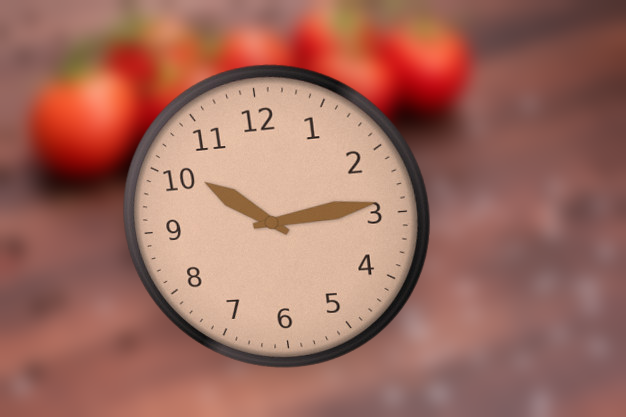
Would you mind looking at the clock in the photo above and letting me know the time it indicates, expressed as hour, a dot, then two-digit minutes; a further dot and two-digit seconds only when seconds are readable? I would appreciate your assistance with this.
10.14
